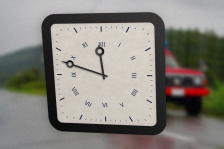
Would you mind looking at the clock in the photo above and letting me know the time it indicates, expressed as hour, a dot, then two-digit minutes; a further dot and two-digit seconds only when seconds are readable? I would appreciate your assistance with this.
11.48
